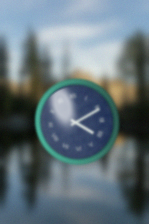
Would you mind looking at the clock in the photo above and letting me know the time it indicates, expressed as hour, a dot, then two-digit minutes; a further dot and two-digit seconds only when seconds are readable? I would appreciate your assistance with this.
4.11
